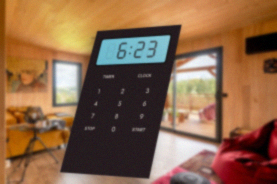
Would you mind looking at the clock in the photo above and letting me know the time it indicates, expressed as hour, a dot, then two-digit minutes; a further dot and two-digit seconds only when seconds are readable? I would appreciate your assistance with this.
6.23
